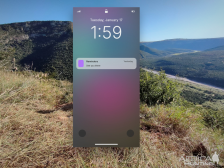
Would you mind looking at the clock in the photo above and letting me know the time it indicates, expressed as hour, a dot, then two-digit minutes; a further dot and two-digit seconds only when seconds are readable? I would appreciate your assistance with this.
1.59
